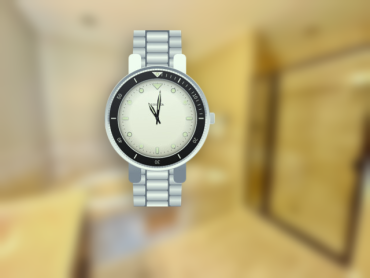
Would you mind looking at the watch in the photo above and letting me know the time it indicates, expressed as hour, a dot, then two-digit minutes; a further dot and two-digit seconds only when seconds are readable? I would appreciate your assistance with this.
11.01
